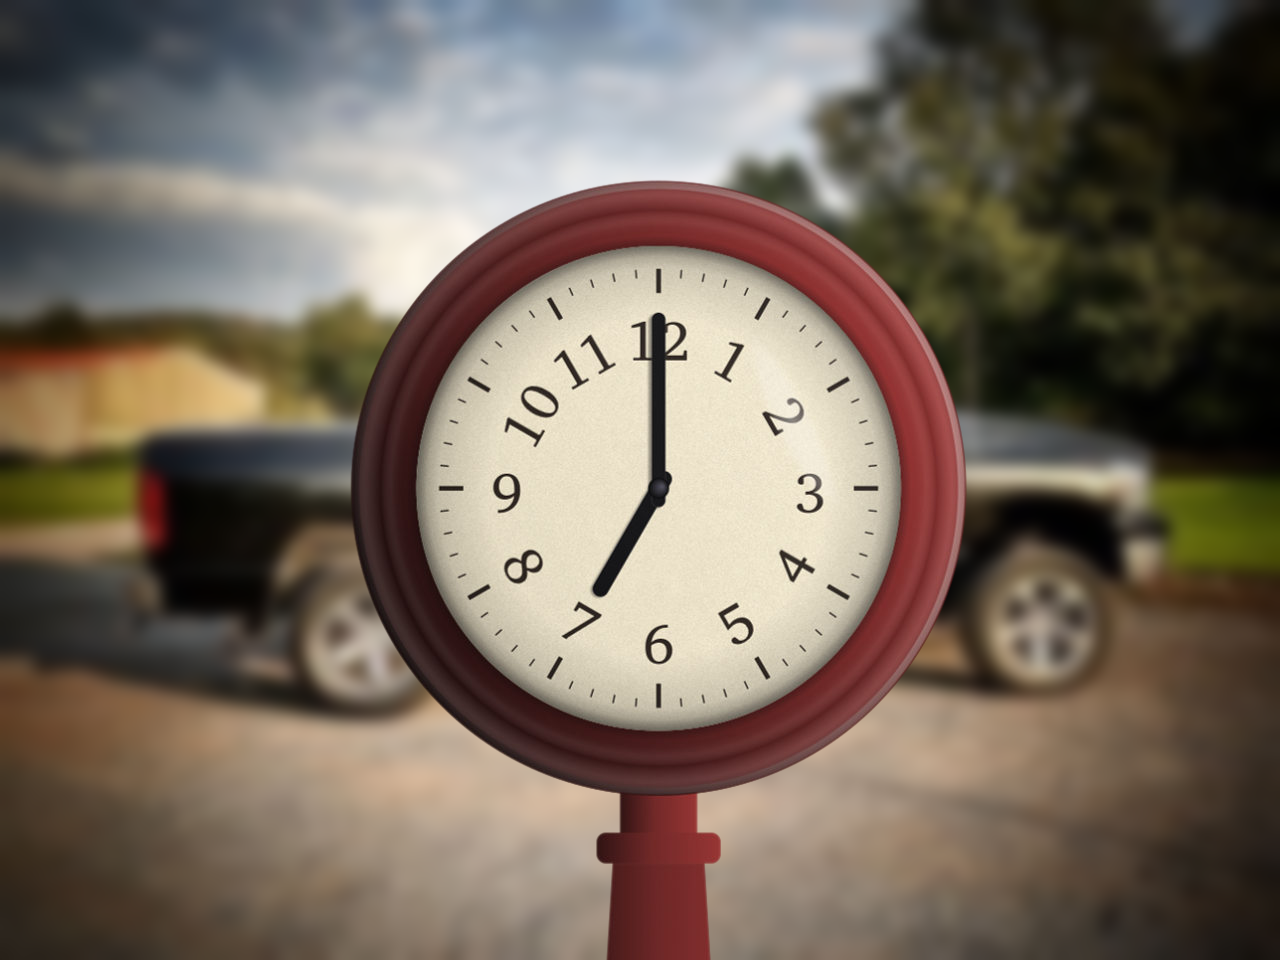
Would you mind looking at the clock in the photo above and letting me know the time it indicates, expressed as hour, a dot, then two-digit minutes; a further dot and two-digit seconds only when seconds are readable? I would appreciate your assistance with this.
7.00
